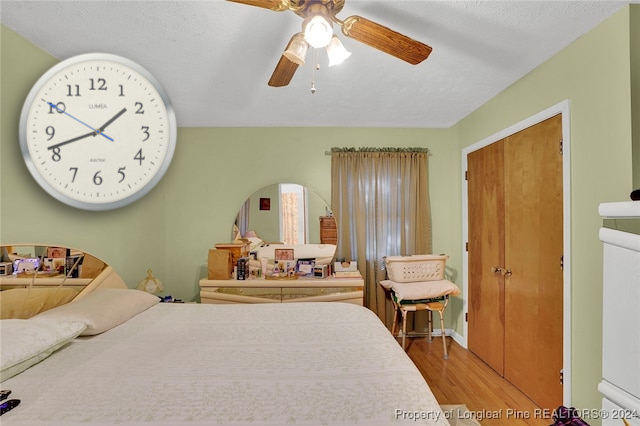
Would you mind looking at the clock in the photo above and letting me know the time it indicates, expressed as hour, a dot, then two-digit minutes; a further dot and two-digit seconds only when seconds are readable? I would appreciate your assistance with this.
1.41.50
